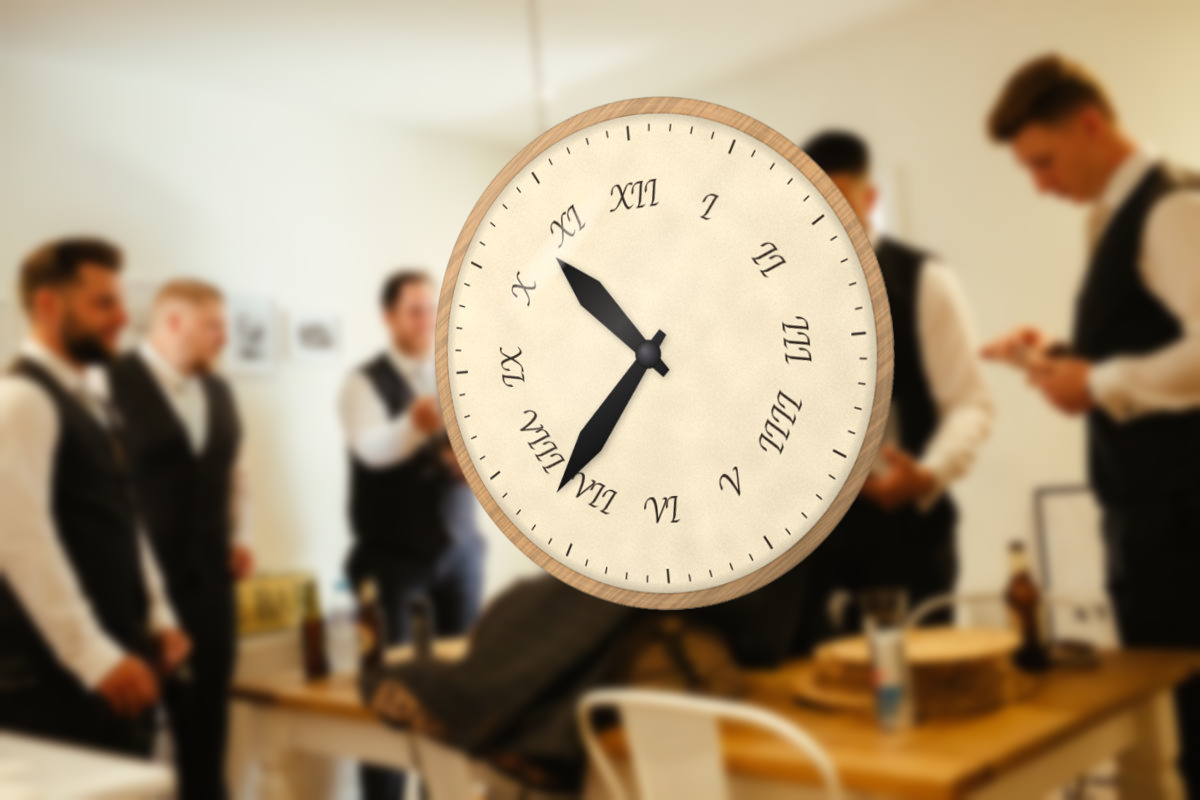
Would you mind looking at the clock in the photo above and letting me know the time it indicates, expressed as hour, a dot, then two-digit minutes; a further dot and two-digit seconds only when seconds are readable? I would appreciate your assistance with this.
10.37
